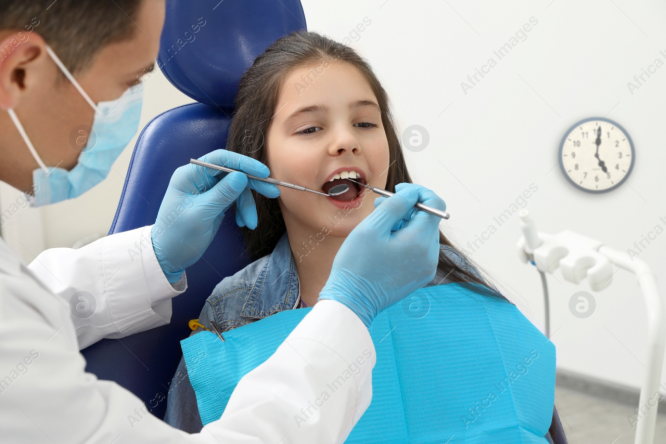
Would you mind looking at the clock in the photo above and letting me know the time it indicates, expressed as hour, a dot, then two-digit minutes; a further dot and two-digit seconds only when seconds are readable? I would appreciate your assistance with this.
5.01
